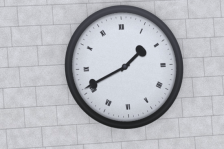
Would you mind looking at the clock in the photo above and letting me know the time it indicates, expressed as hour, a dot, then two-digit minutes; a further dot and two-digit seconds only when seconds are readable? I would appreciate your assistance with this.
1.41
